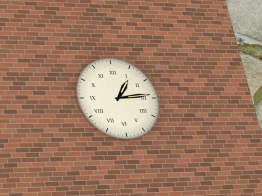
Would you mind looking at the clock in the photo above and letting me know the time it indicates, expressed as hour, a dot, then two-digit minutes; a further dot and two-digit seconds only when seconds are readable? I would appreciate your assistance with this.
1.14
